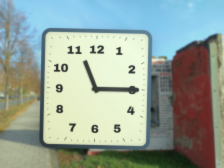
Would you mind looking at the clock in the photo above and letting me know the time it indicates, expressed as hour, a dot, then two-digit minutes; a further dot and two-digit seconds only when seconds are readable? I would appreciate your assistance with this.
11.15
